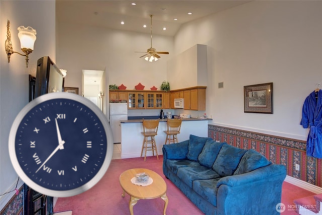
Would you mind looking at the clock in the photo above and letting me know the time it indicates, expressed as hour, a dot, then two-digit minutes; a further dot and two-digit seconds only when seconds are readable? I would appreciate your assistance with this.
11.37
